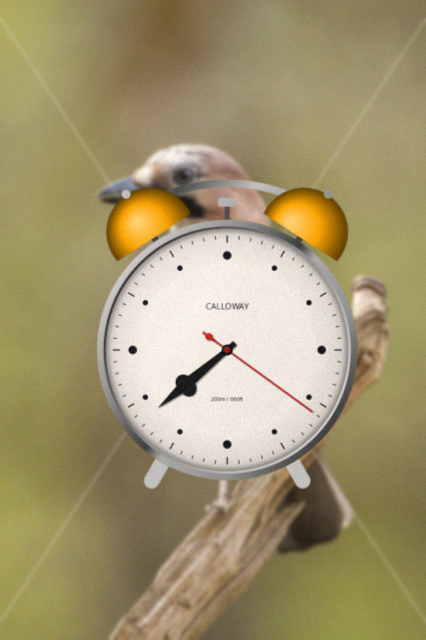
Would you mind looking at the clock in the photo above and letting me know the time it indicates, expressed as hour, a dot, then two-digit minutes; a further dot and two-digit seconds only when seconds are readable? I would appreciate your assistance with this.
7.38.21
